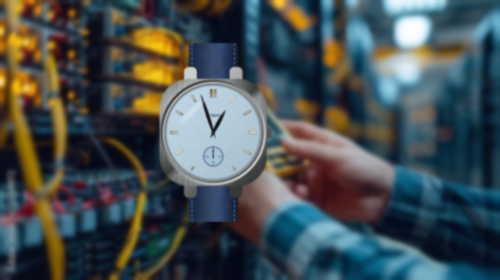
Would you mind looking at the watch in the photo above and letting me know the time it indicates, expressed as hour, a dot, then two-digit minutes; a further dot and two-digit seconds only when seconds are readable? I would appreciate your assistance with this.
12.57
